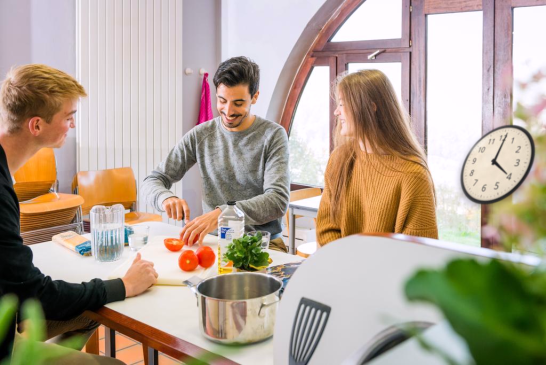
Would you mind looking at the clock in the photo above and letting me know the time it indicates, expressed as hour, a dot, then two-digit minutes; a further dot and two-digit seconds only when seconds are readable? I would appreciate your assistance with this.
4.01
